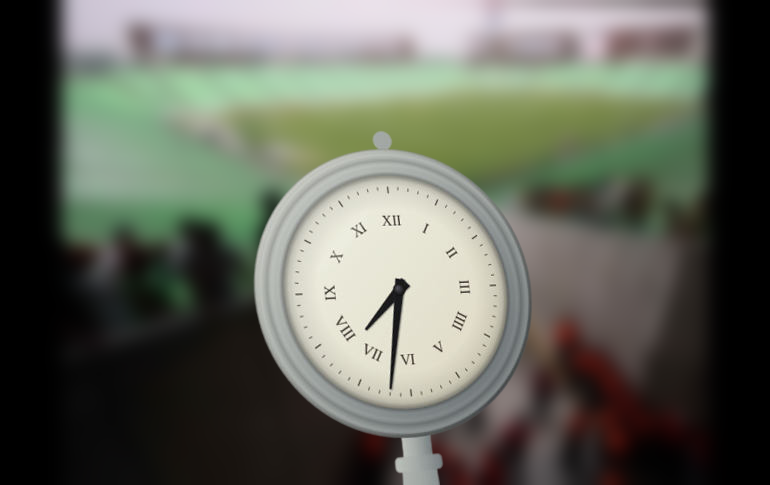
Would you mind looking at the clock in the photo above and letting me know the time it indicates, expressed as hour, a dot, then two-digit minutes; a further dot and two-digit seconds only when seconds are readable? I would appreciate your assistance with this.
7.32
